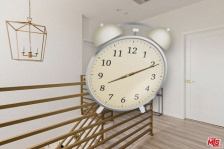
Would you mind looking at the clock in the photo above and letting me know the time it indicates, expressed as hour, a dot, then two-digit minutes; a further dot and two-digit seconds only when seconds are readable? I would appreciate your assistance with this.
8.11
